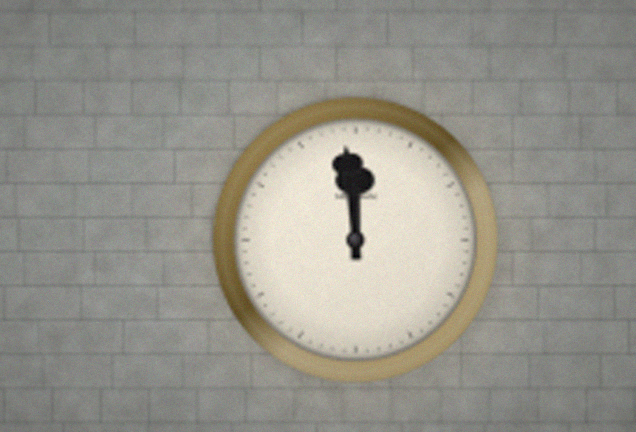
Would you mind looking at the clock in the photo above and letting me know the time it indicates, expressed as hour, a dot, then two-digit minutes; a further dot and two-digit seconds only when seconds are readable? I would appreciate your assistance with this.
11.59
